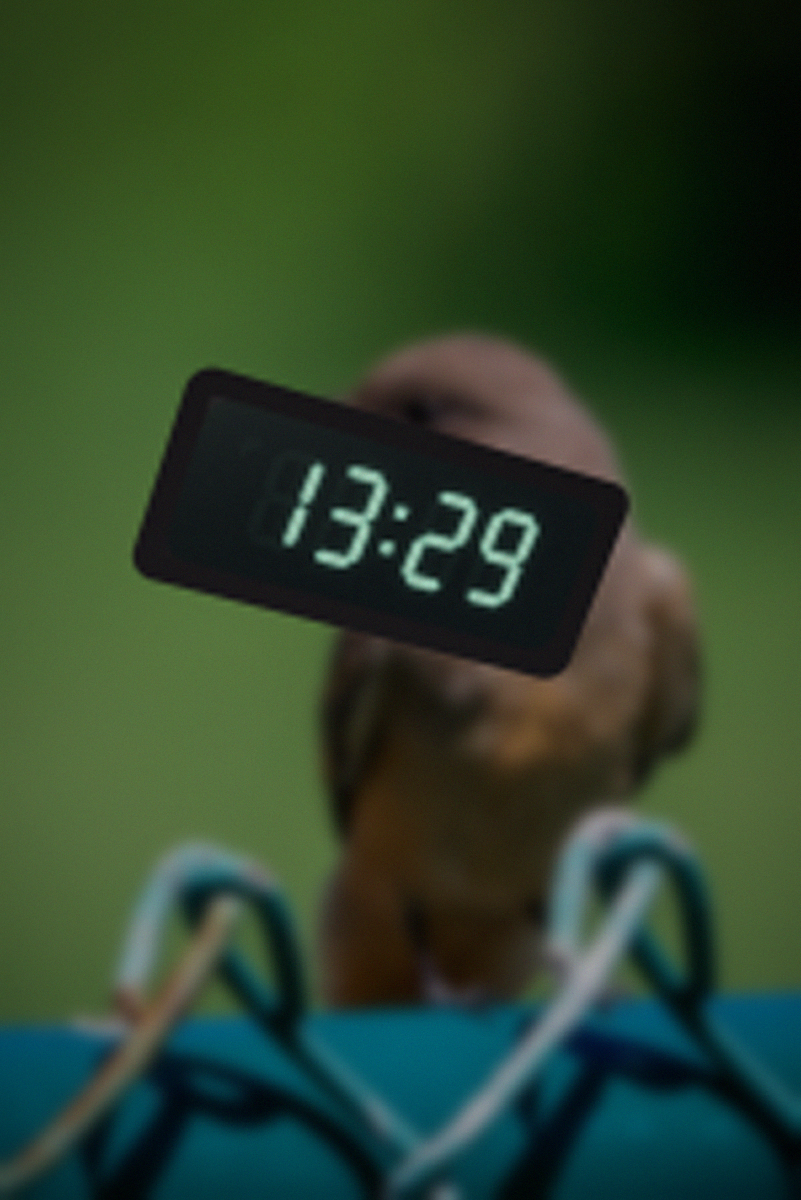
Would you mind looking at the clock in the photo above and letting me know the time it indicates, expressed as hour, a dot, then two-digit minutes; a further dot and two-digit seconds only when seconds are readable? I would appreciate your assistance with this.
13.29
